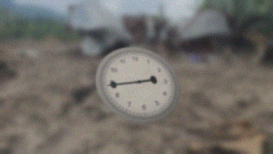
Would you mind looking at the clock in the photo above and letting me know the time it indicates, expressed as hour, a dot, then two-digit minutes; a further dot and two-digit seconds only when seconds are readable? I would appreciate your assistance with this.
2.44
